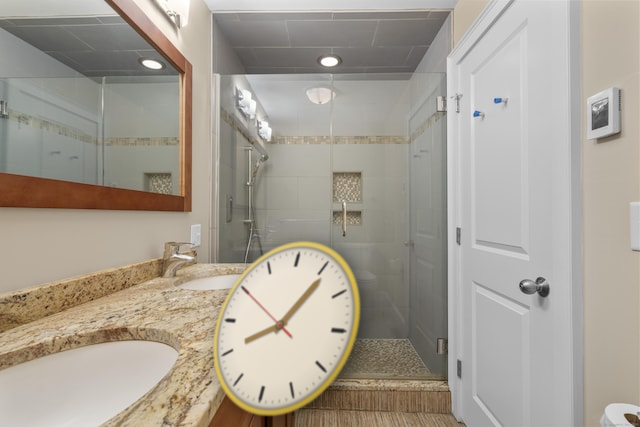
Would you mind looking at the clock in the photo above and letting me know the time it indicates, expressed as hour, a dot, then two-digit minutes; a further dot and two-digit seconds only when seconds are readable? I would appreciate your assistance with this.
8.05.50
